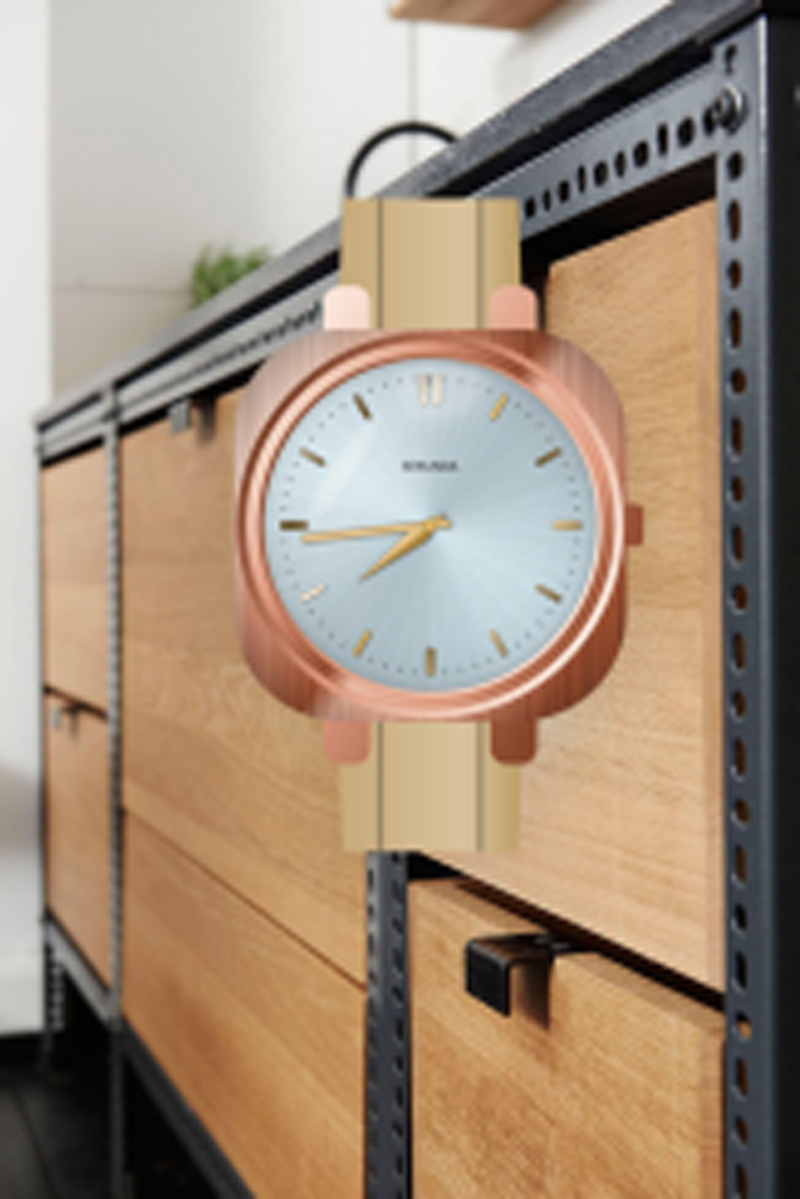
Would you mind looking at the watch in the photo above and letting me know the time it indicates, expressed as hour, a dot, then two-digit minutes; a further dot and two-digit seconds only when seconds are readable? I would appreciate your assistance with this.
7.44
